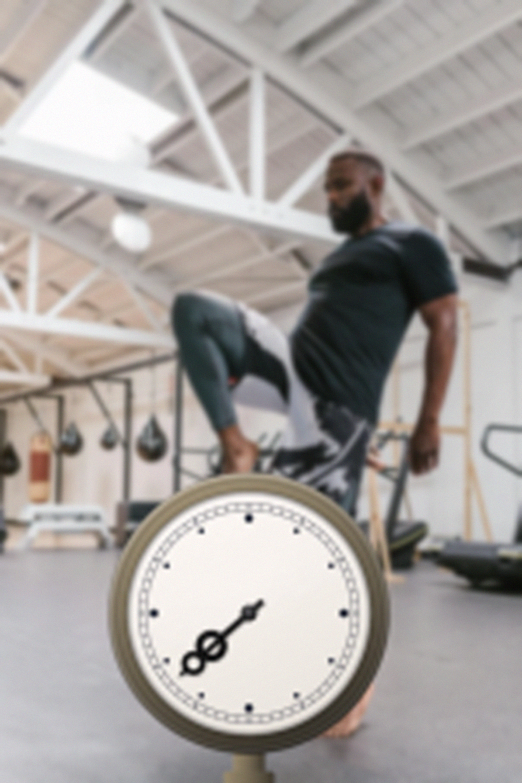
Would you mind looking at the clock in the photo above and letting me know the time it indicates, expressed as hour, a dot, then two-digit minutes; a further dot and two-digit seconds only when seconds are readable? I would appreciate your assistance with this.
7.38
